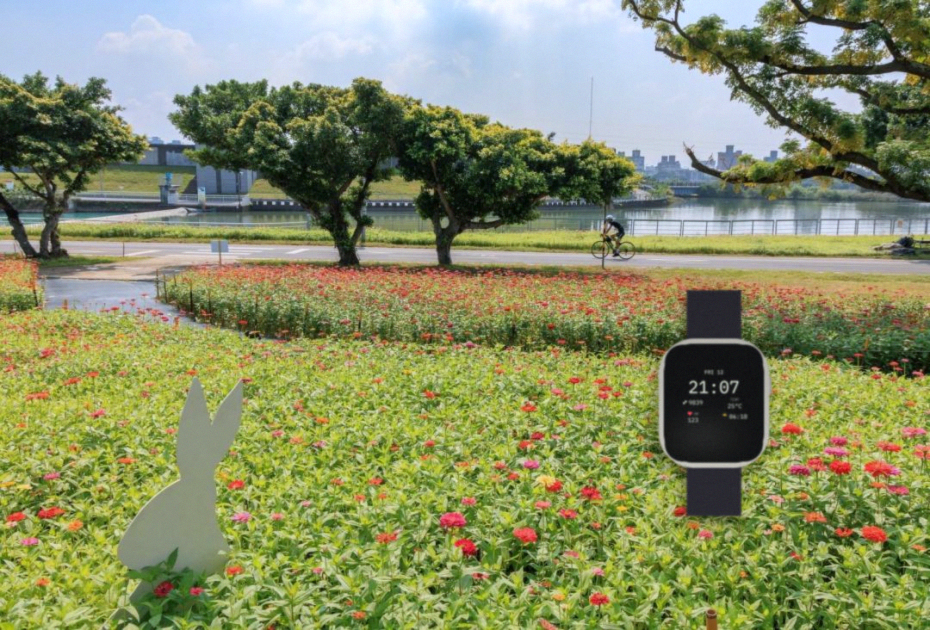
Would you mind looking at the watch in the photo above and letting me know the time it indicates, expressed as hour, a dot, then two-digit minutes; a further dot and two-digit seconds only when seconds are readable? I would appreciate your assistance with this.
21.07
